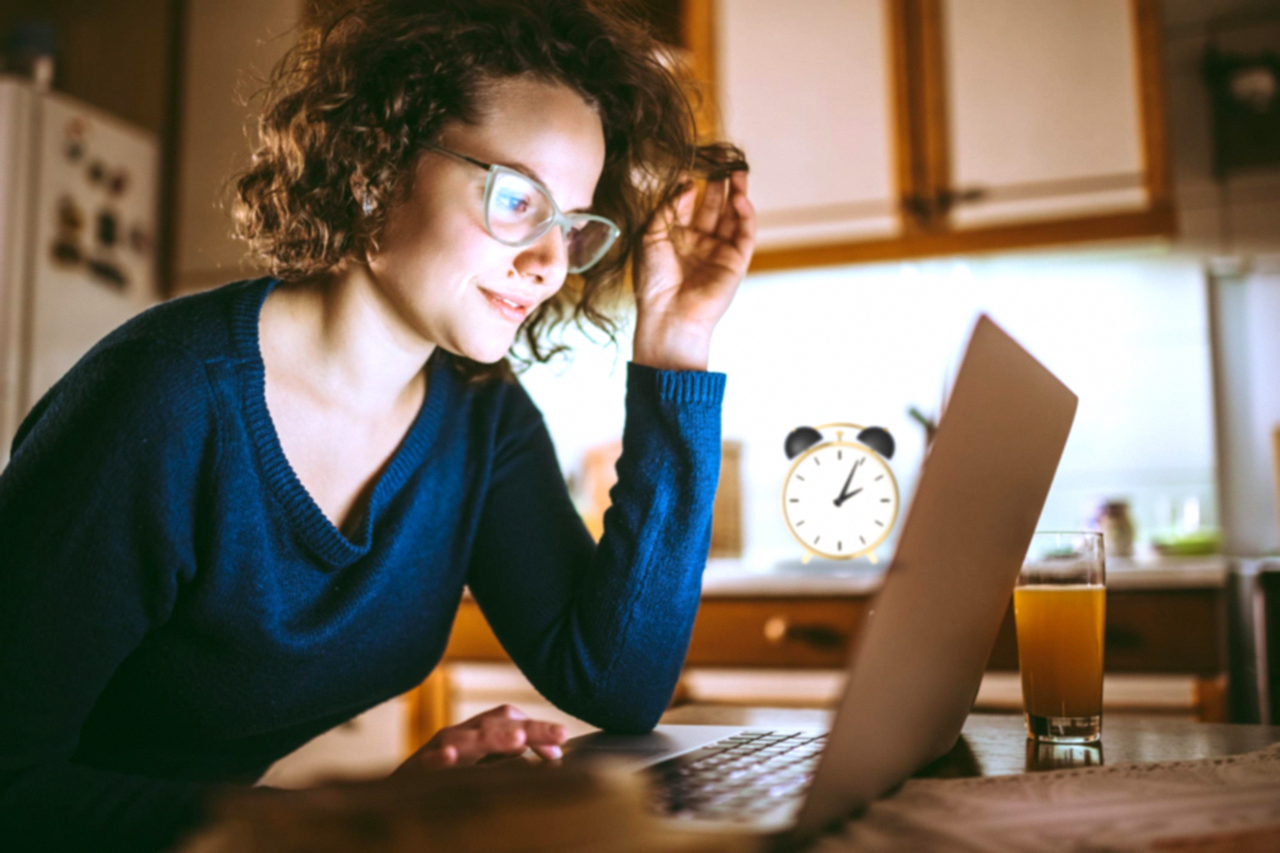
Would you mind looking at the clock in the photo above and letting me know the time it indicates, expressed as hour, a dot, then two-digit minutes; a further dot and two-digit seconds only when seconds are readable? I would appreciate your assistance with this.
2.04
